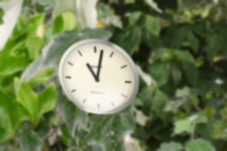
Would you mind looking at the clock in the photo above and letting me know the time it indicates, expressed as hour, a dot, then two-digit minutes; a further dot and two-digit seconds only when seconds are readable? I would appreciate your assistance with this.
11.02
